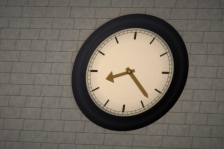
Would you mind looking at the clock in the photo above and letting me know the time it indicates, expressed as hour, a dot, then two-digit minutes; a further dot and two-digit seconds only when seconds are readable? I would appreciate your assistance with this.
8.23
